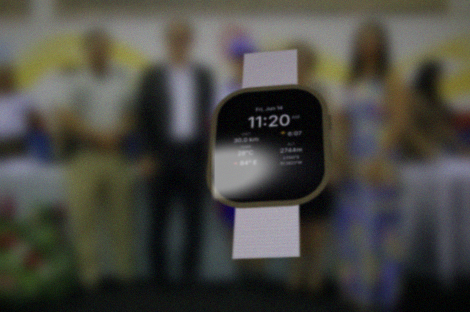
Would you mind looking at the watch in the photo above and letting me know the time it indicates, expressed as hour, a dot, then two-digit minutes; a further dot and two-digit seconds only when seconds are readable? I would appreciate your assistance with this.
11.20
